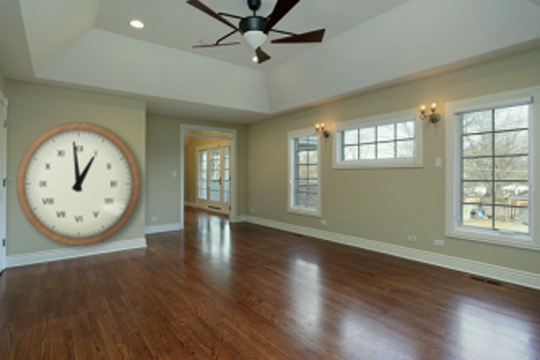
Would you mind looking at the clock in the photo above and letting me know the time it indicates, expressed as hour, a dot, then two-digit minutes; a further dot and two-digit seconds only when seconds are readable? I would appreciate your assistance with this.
12.59
